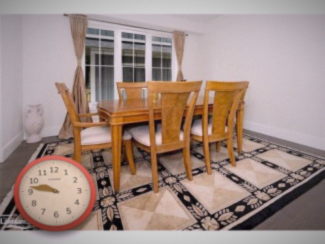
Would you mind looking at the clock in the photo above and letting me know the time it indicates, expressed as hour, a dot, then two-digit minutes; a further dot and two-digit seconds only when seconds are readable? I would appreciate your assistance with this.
9.47
